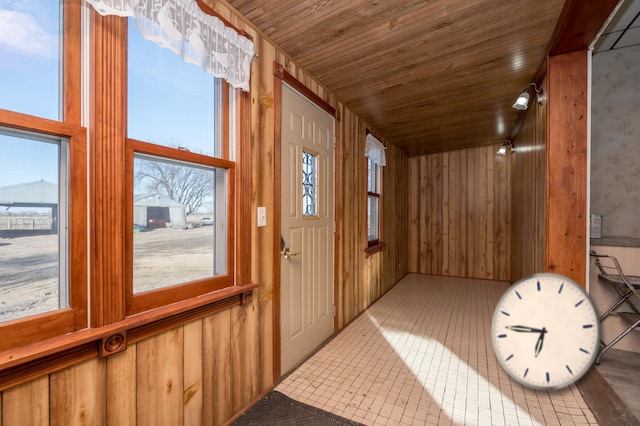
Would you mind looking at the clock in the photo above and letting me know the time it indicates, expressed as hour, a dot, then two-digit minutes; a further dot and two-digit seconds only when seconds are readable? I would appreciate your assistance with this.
6.47
